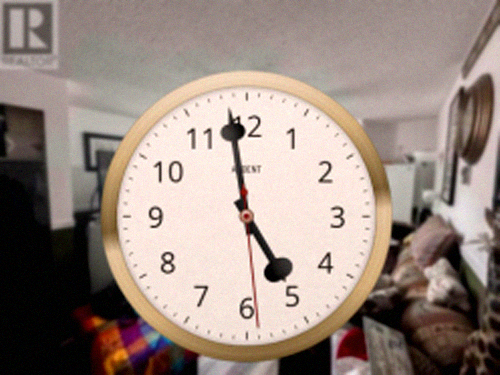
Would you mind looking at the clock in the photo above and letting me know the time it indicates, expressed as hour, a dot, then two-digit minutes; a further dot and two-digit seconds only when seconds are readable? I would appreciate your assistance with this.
4.58.29
